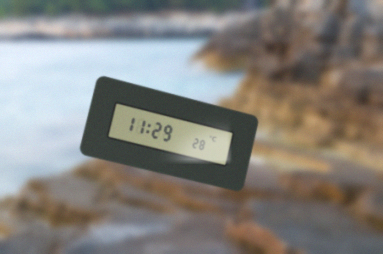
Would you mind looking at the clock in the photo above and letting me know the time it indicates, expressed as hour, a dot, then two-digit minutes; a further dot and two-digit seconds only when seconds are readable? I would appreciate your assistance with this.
11.29
